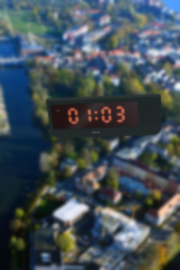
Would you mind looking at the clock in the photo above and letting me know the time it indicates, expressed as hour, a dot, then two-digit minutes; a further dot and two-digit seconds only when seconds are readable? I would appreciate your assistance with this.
1.03
